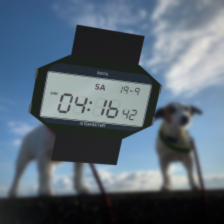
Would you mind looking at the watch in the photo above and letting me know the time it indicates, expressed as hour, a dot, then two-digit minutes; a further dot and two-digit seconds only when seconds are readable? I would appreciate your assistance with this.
4.16.42
